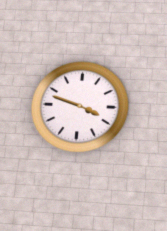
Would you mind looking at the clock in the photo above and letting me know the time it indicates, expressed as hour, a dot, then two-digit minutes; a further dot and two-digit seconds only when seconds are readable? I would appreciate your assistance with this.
3.48
